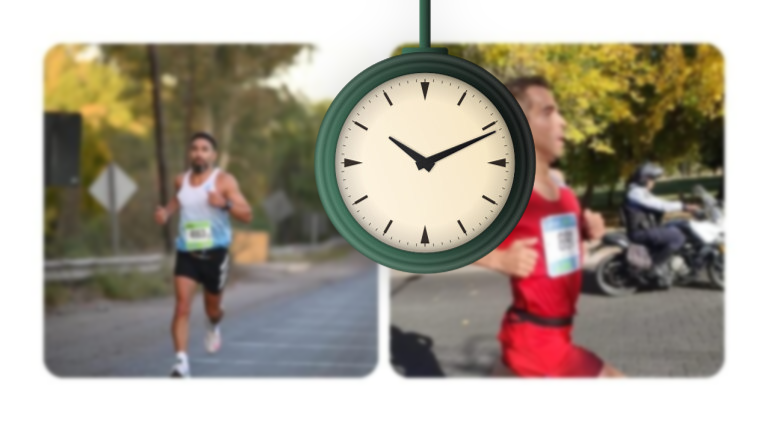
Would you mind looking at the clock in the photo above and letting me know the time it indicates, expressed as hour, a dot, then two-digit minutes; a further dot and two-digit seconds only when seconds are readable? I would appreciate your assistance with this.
10.11
